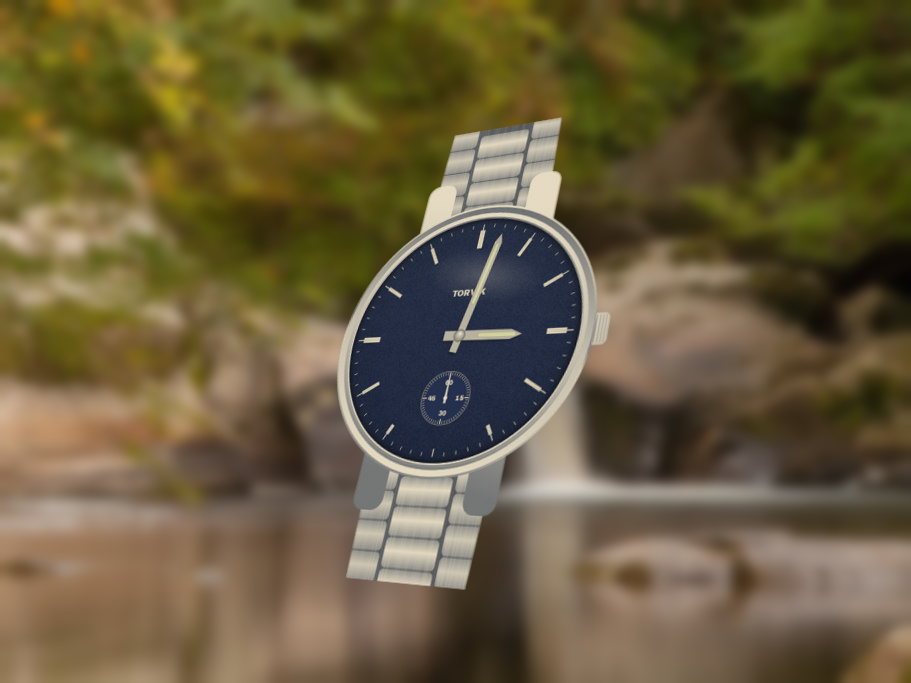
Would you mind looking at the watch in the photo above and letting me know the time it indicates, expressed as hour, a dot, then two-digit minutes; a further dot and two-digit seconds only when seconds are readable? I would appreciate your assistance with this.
3.02
